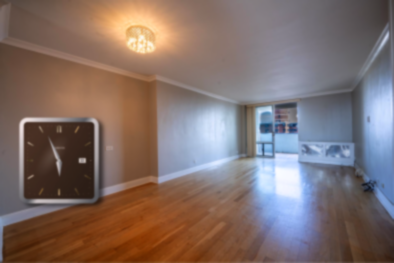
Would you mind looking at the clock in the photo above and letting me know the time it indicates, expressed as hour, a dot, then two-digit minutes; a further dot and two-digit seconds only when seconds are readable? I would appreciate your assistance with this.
5.56
